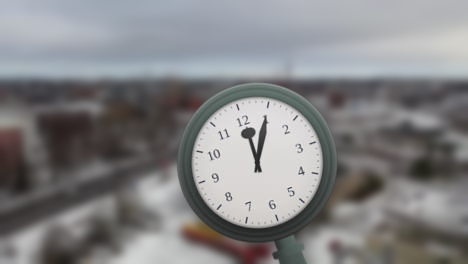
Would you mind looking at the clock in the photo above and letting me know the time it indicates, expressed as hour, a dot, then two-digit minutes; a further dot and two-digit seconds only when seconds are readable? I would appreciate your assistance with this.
12.05
